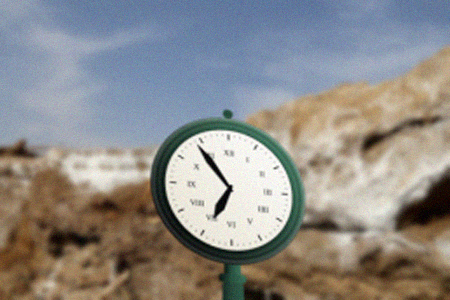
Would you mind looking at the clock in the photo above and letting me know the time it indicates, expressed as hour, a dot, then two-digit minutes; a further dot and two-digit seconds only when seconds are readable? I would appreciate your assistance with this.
6.54
